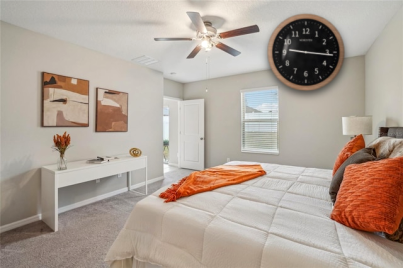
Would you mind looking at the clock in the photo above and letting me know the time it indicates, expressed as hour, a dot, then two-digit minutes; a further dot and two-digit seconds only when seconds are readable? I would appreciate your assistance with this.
9.16
